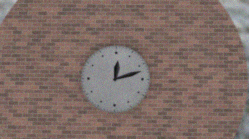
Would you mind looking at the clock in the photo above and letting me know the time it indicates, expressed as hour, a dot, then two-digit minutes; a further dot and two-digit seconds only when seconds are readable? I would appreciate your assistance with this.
12.12
